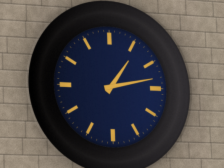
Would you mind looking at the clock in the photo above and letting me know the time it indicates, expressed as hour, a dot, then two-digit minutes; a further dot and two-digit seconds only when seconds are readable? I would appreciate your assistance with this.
1.13
